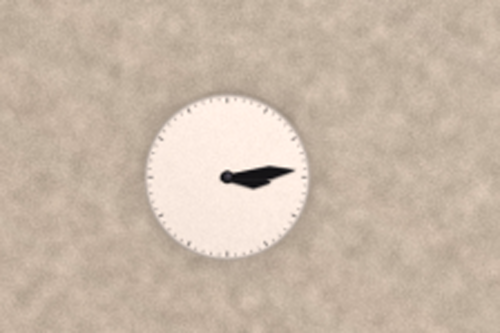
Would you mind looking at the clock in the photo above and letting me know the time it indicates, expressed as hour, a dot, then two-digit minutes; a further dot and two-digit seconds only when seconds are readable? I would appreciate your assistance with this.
3.14
